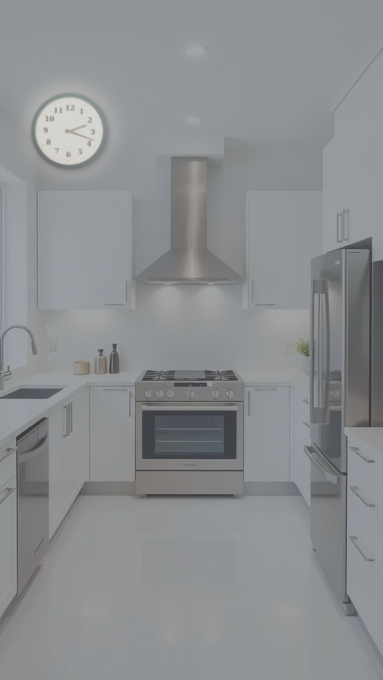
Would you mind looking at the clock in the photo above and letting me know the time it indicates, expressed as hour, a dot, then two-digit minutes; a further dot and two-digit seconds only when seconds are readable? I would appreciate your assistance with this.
2.18
